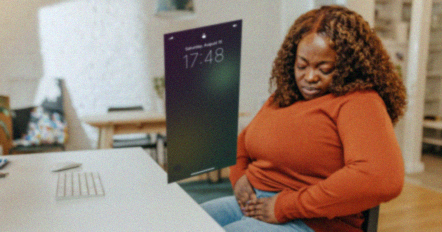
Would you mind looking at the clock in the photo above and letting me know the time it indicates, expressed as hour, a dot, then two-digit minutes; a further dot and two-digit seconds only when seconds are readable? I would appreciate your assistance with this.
17.48
